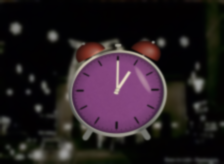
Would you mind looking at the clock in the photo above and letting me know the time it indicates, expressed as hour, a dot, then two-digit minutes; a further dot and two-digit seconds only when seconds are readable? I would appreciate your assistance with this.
1.00
